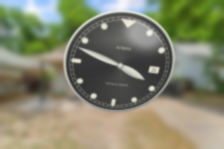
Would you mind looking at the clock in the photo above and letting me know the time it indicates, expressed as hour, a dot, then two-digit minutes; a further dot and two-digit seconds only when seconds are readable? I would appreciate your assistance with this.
3.48
